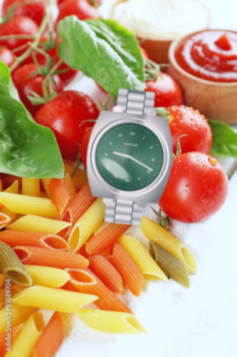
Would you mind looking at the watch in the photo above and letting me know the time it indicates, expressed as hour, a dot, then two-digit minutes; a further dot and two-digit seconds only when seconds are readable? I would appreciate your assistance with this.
9.19
